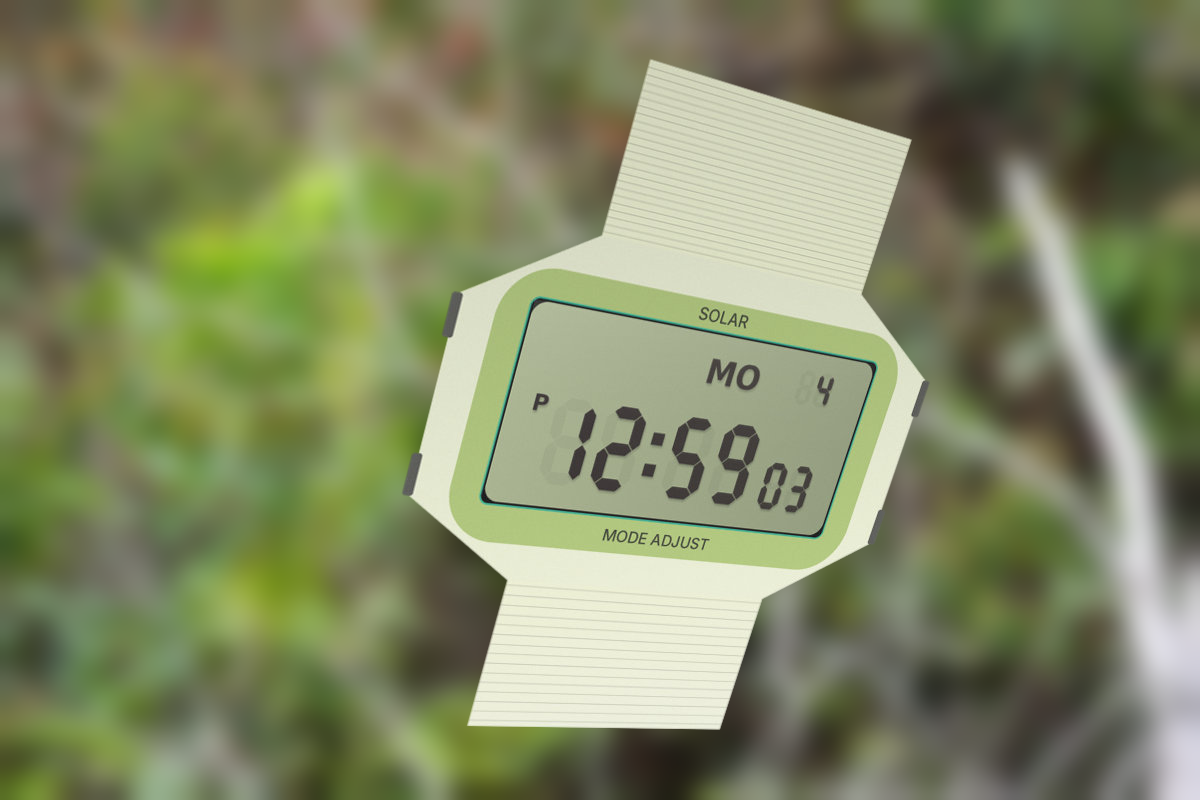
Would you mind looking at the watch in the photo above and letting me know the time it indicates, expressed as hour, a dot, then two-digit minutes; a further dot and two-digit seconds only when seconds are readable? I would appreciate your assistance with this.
12.59.03
